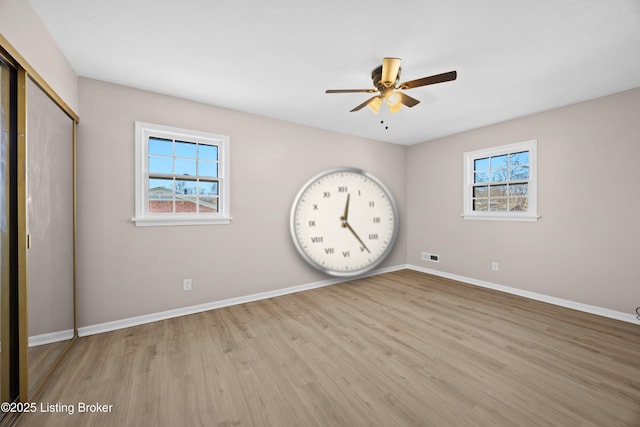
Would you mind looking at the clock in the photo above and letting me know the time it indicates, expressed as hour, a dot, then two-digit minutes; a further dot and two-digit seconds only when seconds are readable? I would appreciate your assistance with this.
12.24
